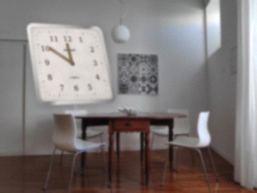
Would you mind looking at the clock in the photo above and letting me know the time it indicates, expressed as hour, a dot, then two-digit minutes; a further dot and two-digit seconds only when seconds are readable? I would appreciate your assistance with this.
11.51
